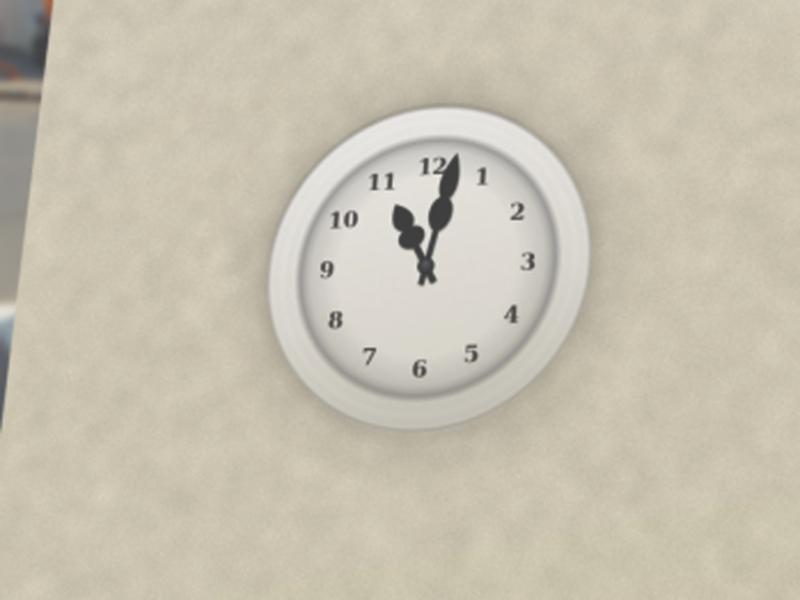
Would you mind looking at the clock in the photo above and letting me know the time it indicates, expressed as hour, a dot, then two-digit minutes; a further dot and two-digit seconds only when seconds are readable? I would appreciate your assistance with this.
11.02
